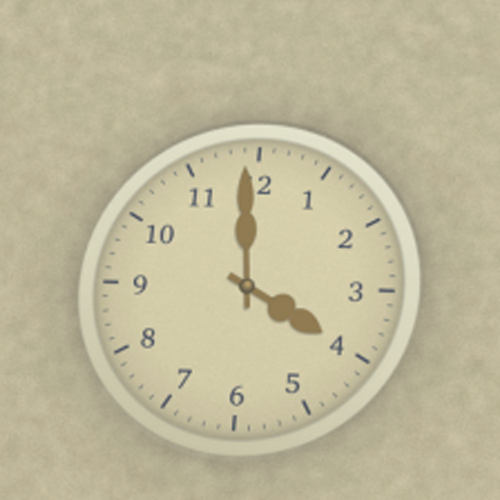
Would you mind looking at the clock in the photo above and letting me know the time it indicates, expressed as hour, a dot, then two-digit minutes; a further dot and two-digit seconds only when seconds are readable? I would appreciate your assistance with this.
3.59
